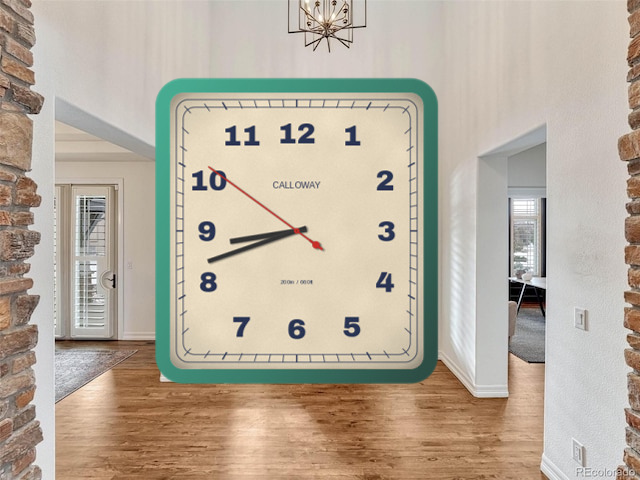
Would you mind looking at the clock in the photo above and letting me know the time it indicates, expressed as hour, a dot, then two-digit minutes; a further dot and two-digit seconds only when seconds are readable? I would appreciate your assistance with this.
8.41.51
